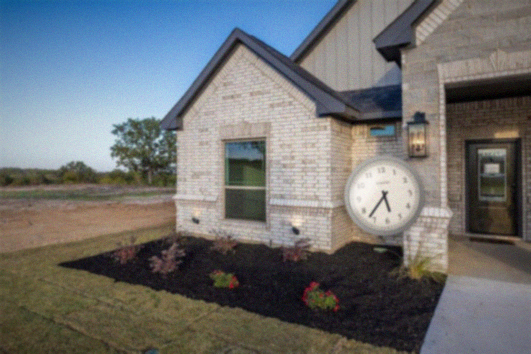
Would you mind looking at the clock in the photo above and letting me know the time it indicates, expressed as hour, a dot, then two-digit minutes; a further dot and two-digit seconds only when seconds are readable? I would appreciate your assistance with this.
5.37
